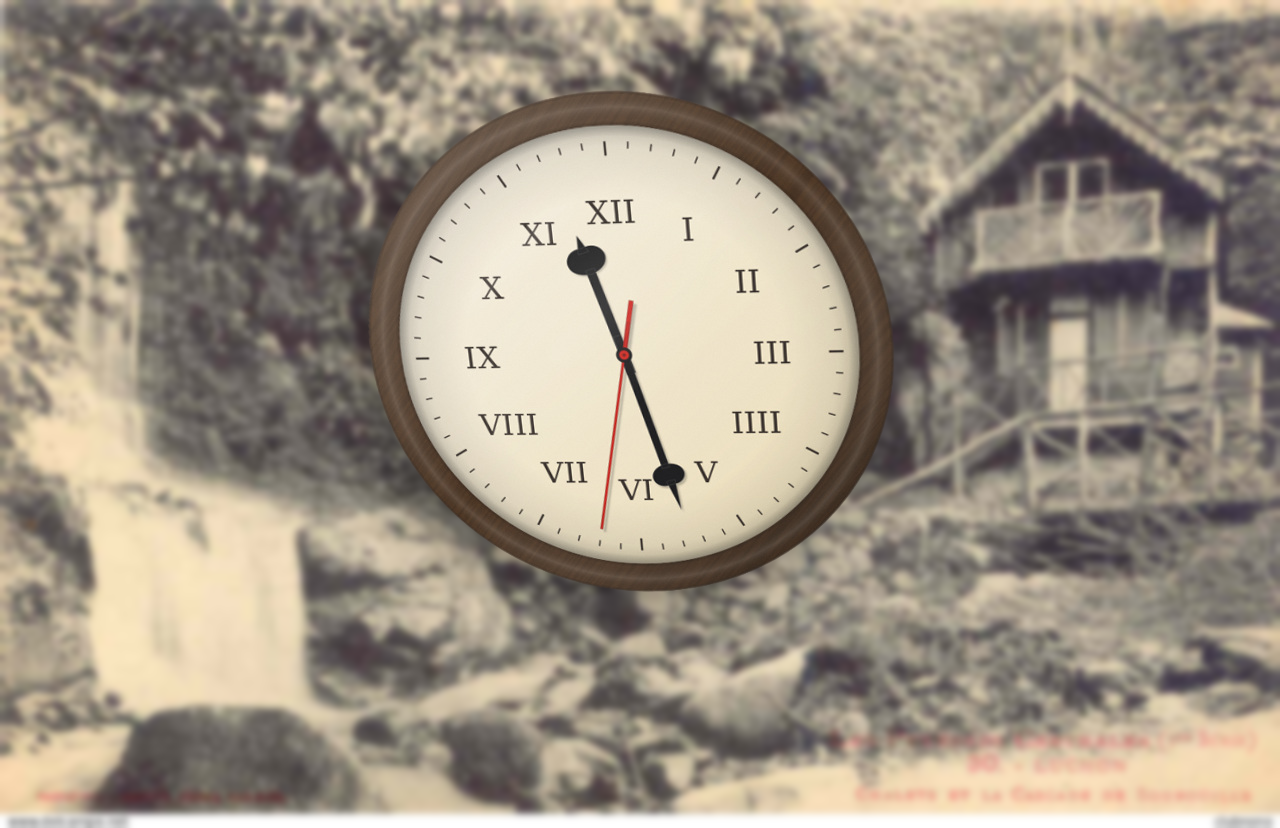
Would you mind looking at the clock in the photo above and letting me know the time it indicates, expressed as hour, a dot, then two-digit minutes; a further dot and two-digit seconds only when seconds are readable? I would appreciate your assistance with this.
11.27.32
